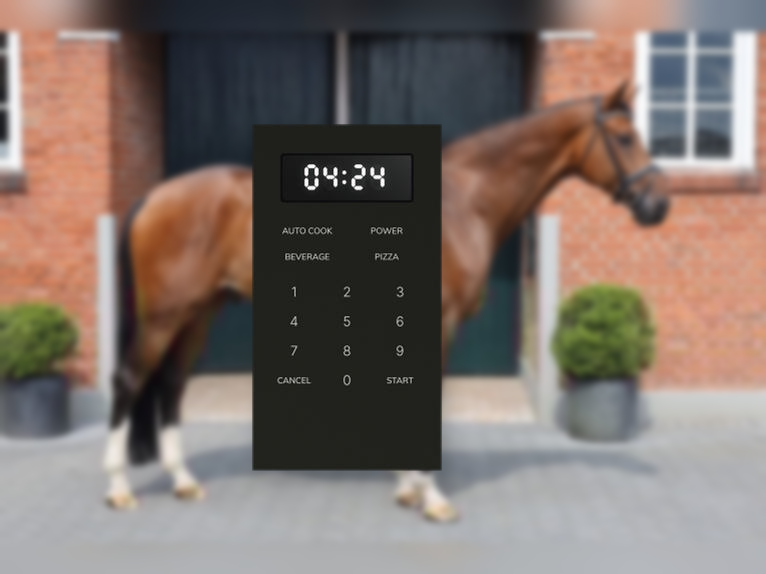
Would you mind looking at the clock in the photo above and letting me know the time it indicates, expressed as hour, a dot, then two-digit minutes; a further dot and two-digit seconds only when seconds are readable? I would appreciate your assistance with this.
4.24
